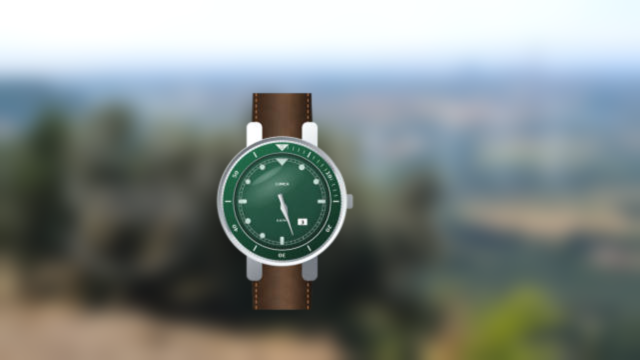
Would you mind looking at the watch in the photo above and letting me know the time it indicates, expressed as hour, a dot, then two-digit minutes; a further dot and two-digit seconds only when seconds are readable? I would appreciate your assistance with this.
5.27
